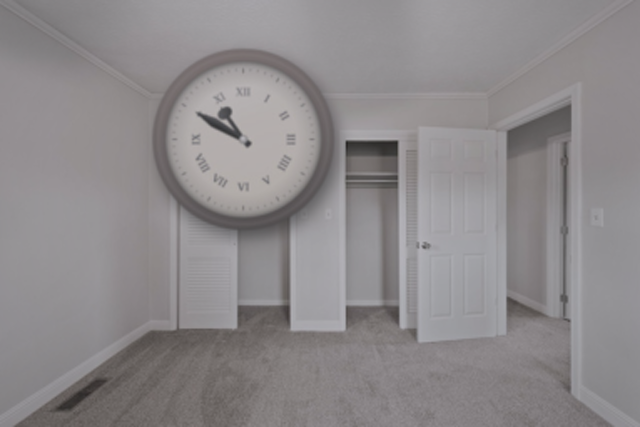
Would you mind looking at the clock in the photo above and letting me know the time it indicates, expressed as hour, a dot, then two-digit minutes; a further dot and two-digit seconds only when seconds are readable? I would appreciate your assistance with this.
10.50
